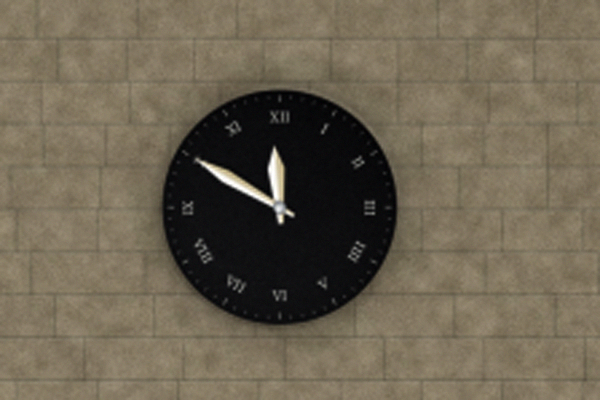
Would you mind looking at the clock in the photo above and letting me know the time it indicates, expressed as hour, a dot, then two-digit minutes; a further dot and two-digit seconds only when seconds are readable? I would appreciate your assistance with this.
11.50
